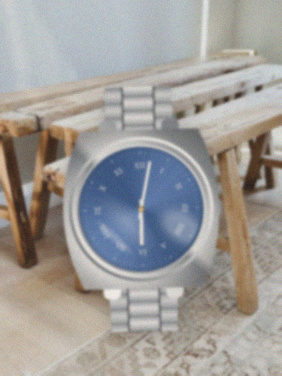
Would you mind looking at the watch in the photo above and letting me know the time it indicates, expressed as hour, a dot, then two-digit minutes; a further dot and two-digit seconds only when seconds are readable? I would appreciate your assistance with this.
6.02
